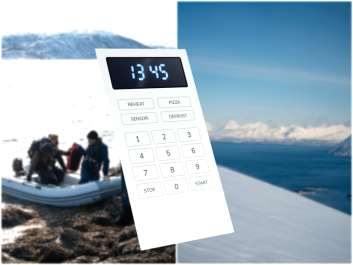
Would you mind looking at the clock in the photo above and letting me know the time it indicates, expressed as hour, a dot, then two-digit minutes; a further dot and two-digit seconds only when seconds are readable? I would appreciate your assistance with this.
13.45
